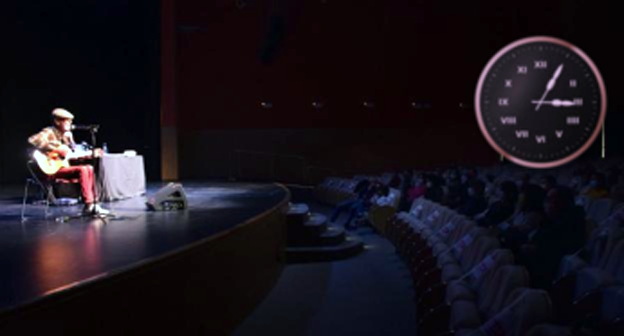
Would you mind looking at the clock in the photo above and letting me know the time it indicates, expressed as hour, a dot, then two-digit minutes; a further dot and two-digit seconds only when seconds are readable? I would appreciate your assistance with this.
3.05
